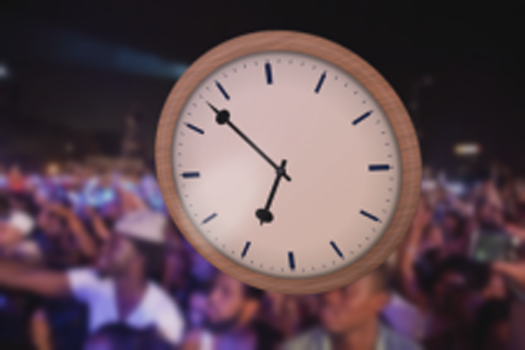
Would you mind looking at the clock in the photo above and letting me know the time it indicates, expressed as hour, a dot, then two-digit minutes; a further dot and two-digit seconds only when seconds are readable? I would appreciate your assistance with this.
6.53
